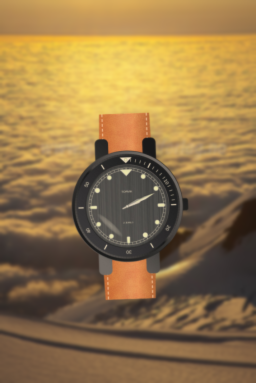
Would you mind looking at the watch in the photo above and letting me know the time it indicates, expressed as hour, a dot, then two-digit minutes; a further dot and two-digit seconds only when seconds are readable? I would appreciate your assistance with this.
2.11
